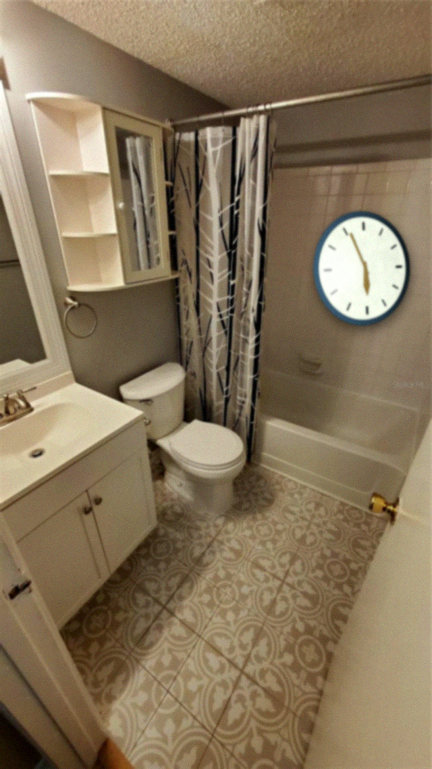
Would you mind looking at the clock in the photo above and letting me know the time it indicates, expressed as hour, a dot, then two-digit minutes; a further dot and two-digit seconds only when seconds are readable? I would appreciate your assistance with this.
5.56
